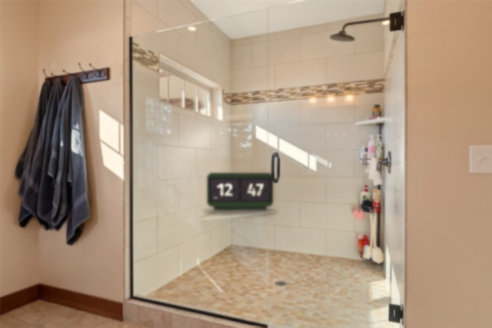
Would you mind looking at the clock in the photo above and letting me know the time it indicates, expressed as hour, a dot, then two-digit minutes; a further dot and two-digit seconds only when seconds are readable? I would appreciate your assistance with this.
12.47
